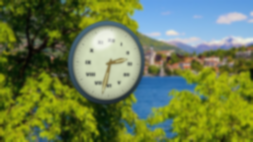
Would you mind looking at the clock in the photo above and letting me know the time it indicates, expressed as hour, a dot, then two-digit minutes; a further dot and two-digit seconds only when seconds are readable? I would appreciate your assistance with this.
2.32
